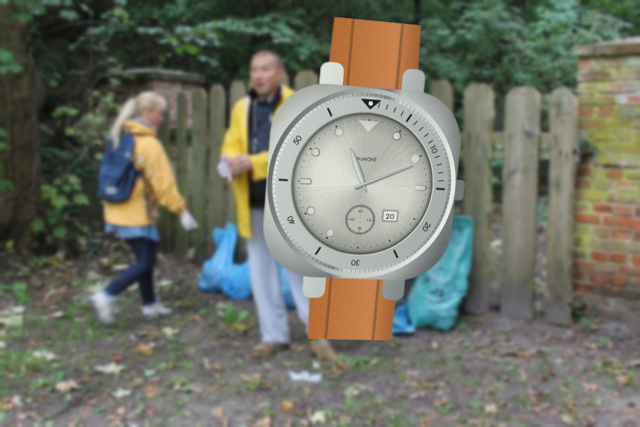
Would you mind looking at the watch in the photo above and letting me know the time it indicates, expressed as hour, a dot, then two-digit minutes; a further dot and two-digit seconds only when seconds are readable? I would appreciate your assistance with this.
11.11
